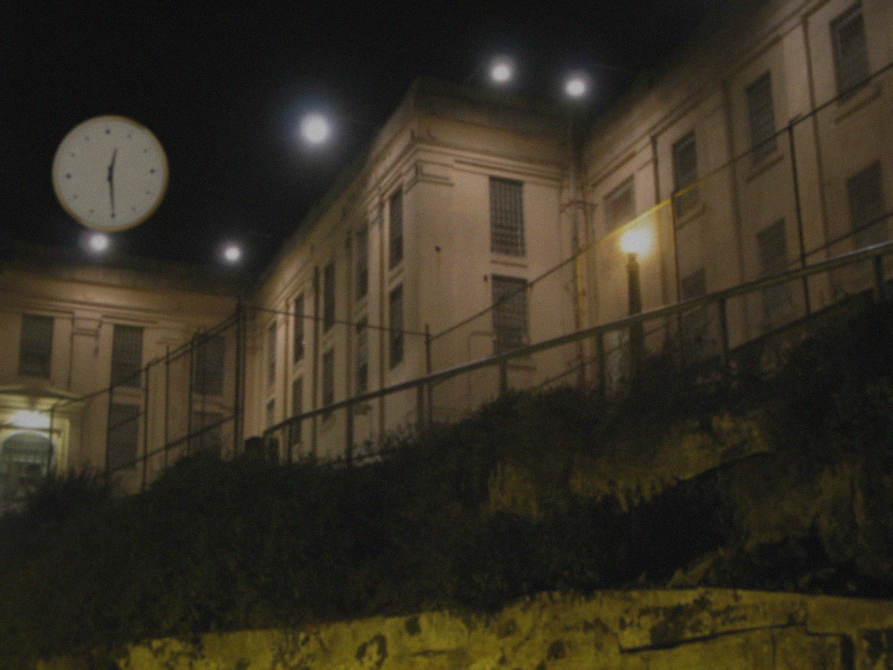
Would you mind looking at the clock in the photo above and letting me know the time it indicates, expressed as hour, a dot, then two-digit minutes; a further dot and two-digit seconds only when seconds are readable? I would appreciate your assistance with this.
12.30
